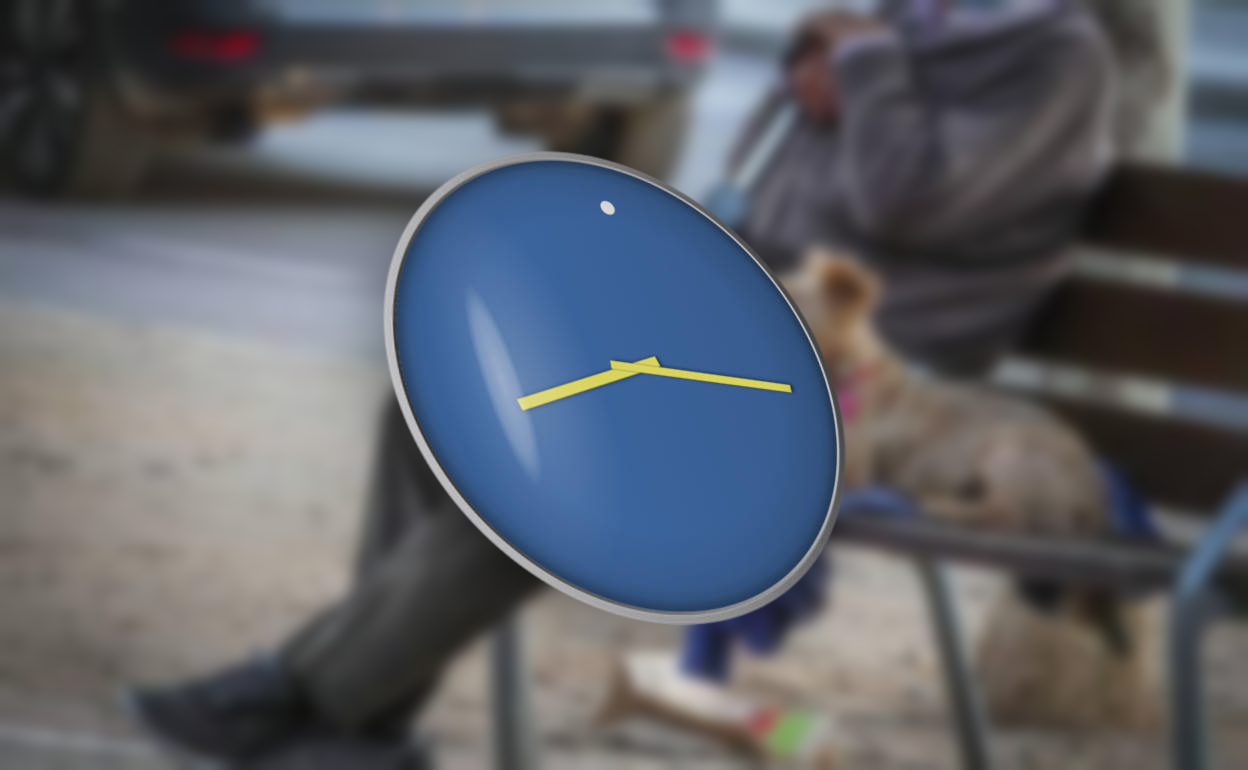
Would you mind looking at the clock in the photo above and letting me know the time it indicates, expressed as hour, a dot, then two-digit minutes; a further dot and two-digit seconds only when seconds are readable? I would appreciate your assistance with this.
8.15
